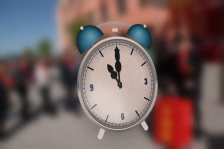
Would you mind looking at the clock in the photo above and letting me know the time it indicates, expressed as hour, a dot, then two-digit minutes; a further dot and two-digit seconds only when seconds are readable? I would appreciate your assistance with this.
11.00
